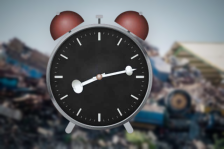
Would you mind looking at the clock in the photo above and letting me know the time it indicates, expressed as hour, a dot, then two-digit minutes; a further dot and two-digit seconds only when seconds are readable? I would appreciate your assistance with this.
8.13
